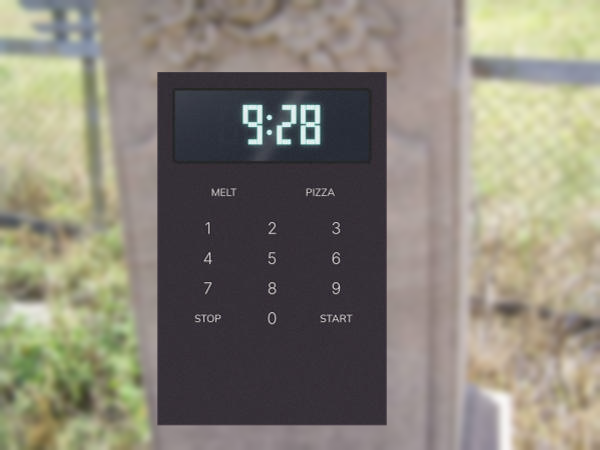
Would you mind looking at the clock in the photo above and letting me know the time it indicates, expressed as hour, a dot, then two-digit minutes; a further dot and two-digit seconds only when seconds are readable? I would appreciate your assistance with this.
9.28
